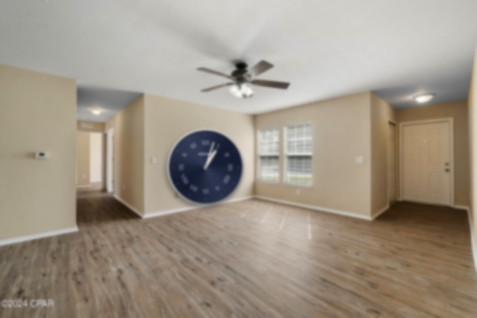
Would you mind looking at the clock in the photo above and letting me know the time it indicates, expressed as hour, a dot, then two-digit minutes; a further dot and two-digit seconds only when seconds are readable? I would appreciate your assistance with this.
1.03
